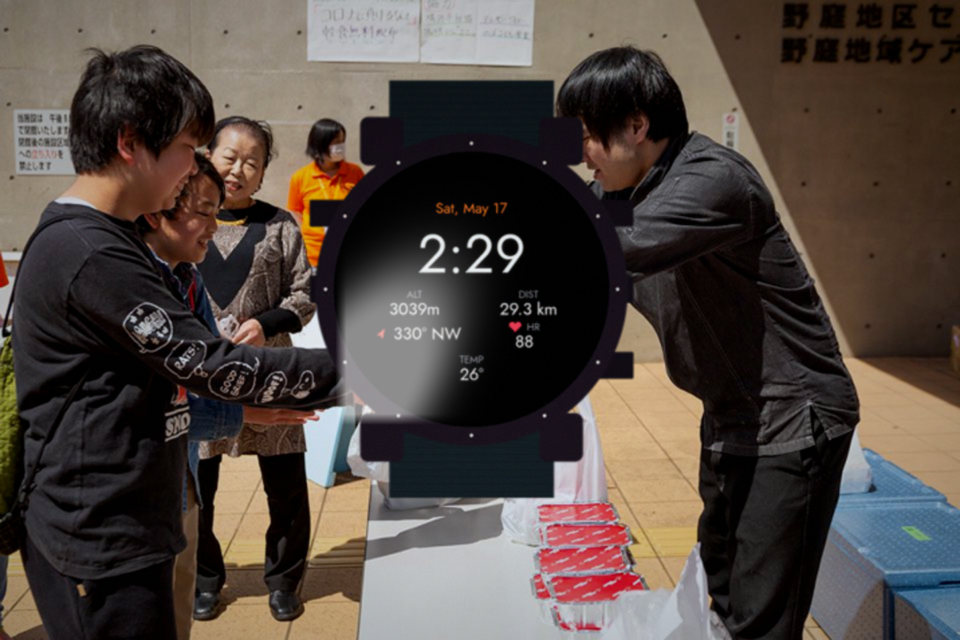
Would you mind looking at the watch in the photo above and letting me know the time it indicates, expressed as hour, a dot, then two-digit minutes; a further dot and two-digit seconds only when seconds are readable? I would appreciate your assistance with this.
2.29
